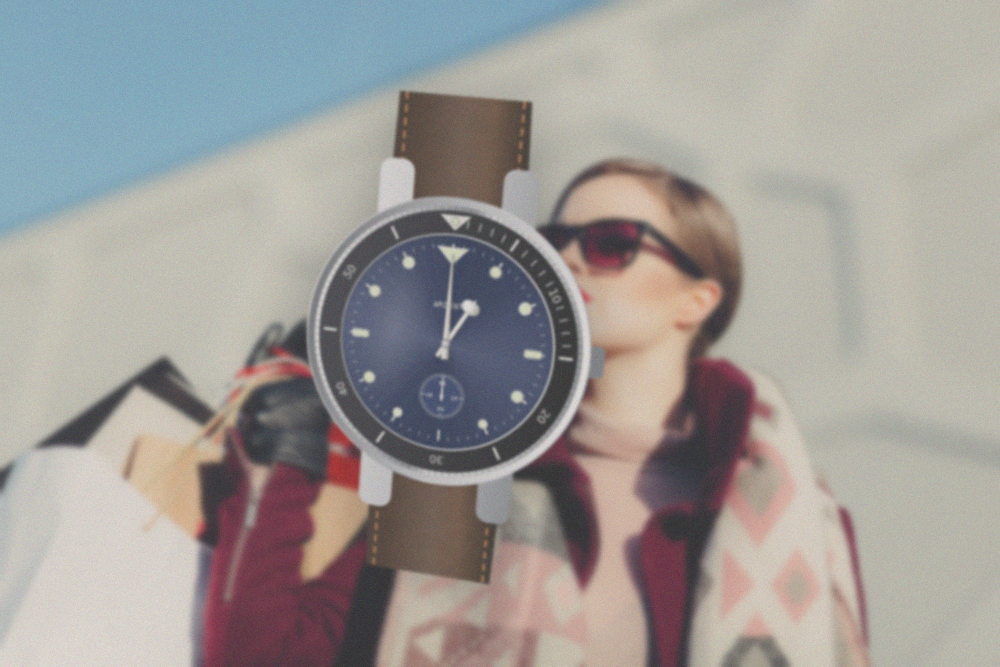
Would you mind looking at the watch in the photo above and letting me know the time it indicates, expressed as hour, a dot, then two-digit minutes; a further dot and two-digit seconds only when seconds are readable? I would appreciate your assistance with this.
1.00
